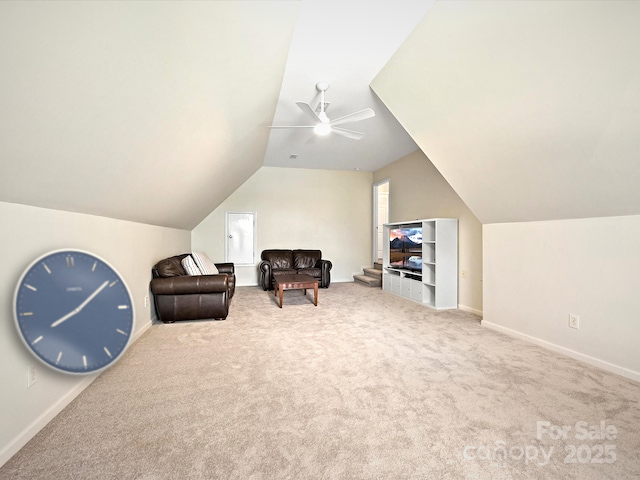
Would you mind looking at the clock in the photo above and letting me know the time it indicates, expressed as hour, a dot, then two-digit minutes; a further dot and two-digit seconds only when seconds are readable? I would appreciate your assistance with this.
8.09
